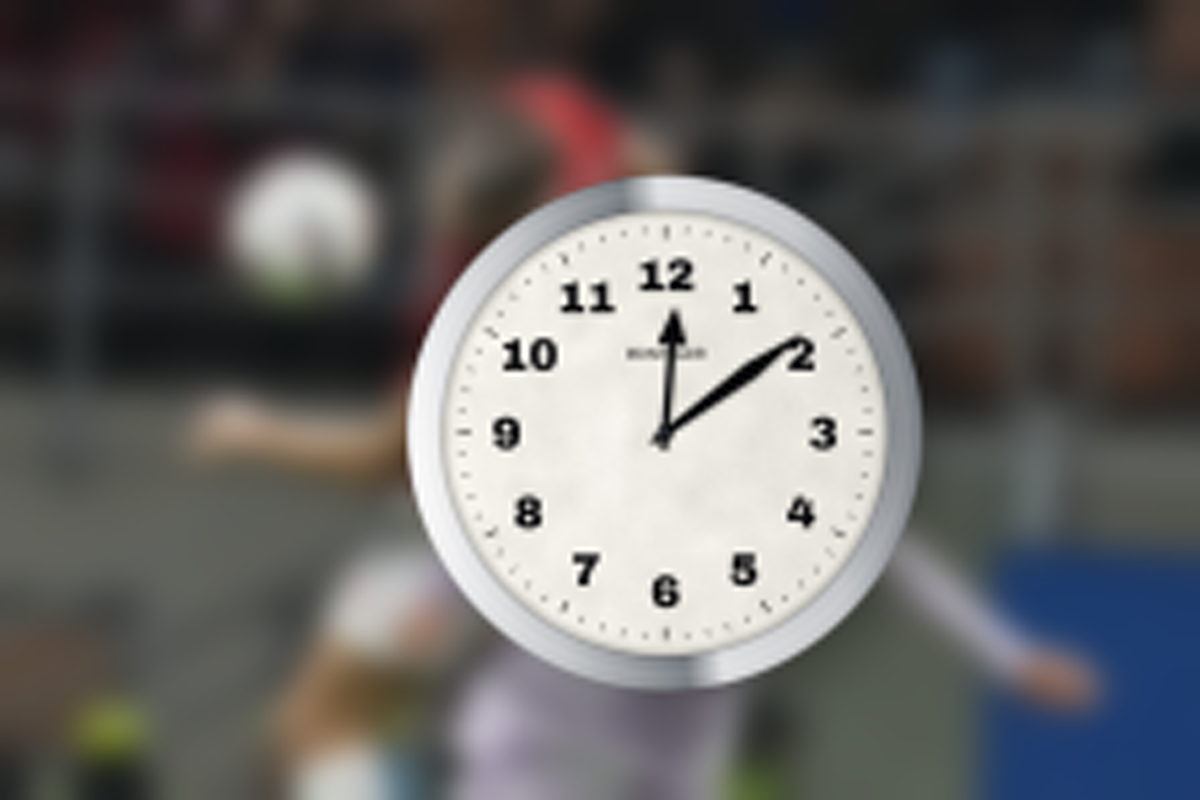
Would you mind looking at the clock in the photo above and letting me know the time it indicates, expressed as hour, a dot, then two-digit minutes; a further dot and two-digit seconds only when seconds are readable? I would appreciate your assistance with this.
12.09
